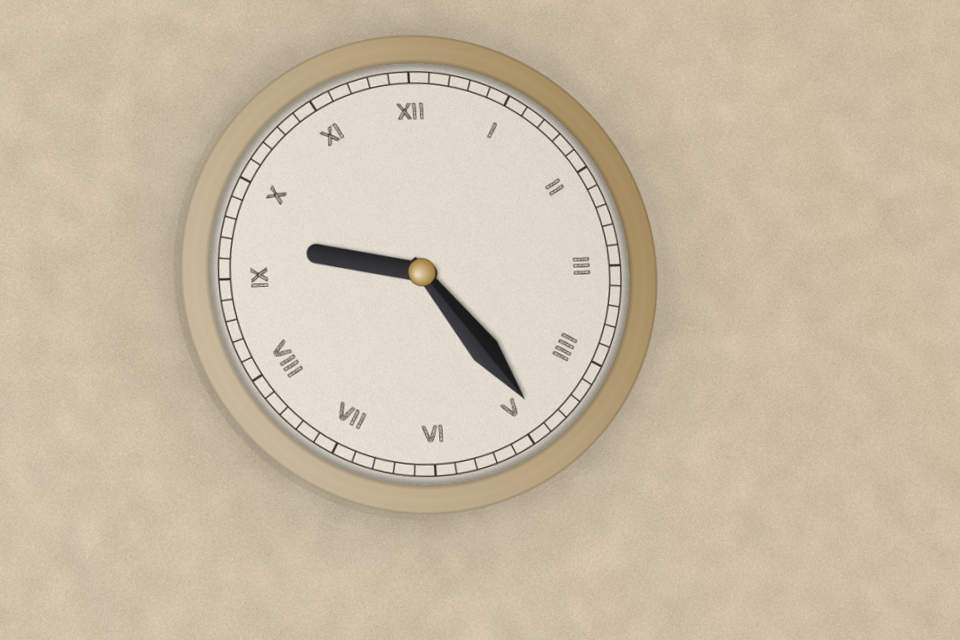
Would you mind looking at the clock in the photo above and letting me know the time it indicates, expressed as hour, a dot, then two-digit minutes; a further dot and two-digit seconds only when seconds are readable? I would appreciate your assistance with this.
9.24
